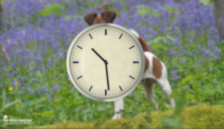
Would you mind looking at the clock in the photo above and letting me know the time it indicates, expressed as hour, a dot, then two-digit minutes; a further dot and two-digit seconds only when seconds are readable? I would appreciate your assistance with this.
10.29
